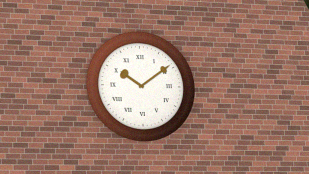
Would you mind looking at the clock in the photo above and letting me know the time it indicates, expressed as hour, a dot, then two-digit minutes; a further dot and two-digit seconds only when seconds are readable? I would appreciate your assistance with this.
10.09
